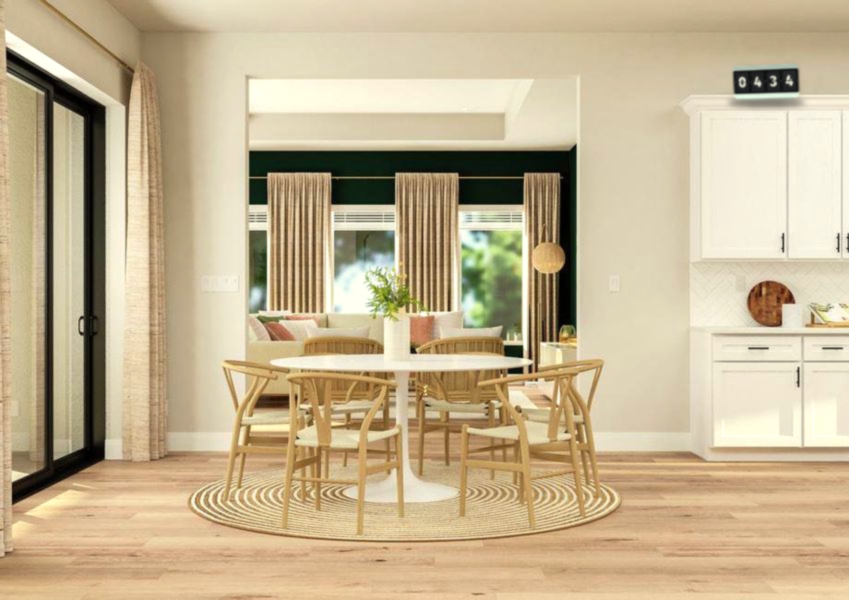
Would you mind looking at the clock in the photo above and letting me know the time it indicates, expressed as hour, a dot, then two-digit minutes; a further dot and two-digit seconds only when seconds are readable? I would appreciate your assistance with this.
4.34
